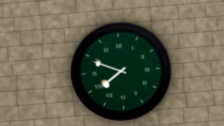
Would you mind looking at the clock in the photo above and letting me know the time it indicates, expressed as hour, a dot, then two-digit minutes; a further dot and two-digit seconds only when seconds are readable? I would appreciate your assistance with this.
7.49
